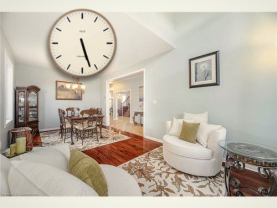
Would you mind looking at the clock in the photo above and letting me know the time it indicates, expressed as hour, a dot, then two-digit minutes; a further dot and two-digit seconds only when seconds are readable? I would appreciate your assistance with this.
5.27
